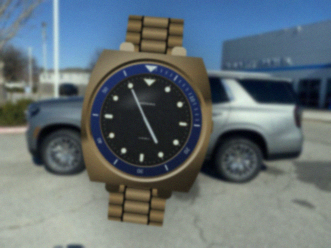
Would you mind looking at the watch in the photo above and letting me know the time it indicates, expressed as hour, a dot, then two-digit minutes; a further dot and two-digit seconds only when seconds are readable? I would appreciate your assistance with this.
4.55
